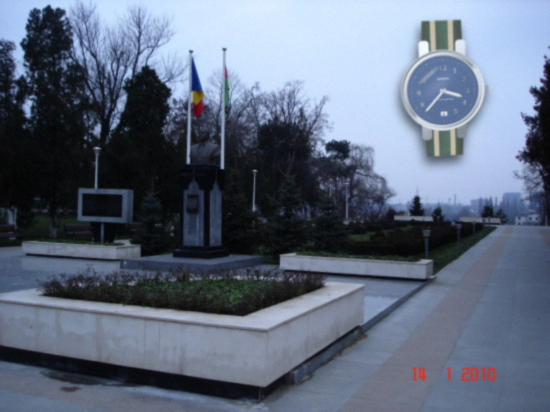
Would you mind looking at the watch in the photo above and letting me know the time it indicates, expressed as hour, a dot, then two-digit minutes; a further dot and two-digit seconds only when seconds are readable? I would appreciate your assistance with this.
3.37
